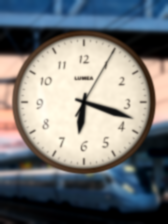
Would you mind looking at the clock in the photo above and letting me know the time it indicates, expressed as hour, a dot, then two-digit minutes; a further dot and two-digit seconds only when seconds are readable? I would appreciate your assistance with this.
6.18.05
